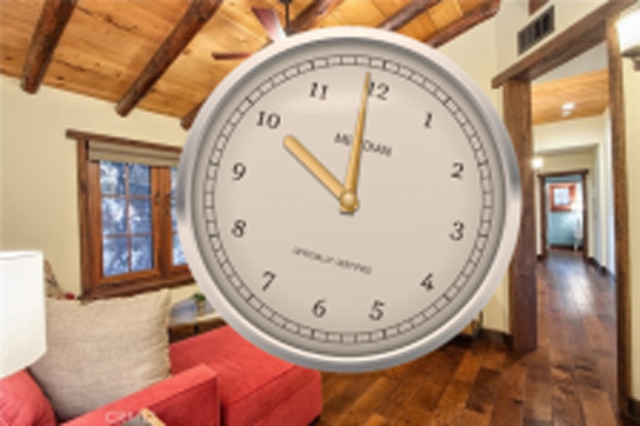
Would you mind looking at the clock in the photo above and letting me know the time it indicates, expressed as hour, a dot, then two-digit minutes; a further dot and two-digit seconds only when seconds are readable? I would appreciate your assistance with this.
9.59
